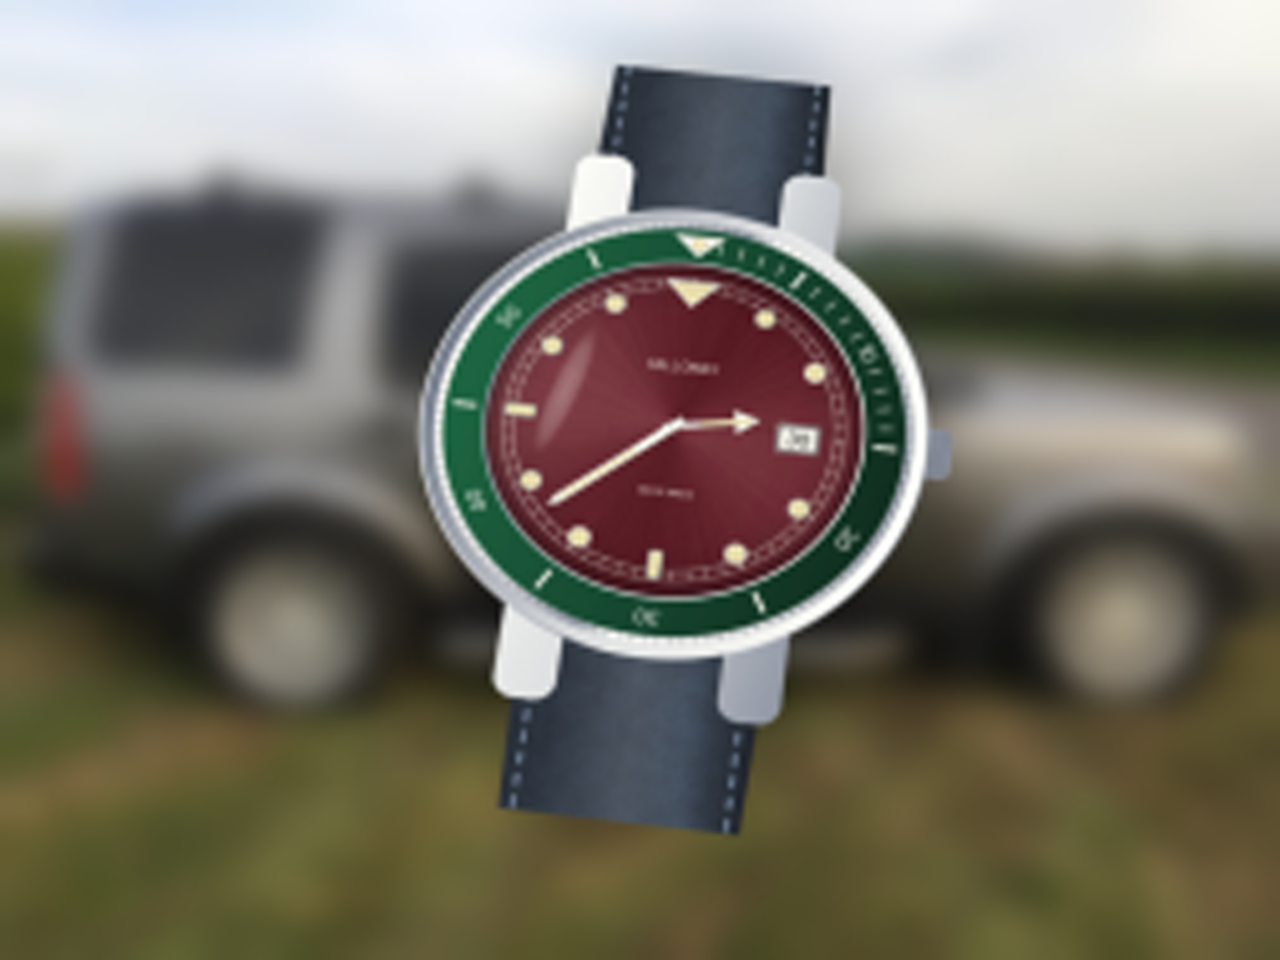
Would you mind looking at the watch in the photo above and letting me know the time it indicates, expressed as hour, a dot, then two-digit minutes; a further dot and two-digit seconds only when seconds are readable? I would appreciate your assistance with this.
2.38
